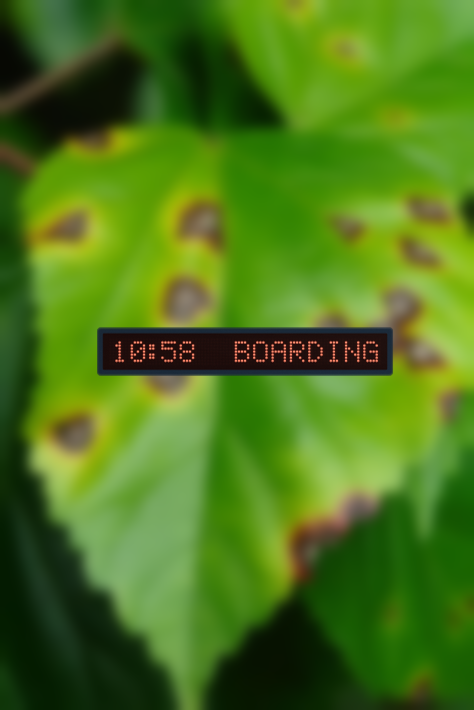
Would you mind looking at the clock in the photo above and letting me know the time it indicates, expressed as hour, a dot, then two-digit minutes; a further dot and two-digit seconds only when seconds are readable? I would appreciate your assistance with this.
10.58
